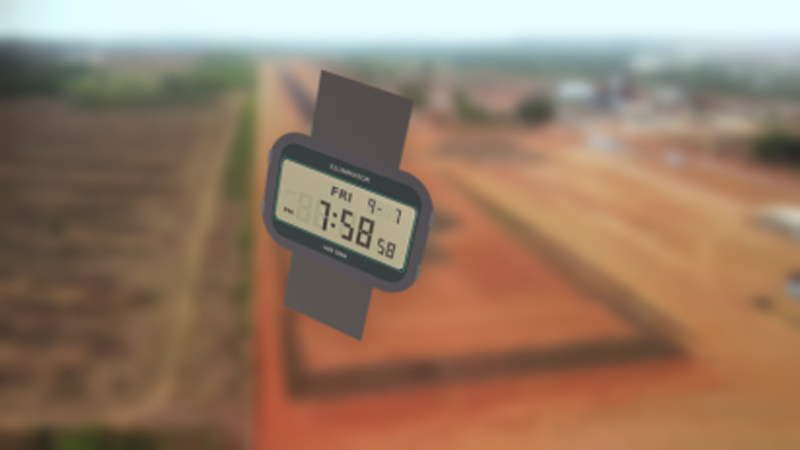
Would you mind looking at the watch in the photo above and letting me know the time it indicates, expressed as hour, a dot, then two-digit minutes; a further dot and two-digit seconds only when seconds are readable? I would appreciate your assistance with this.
7.58.58
